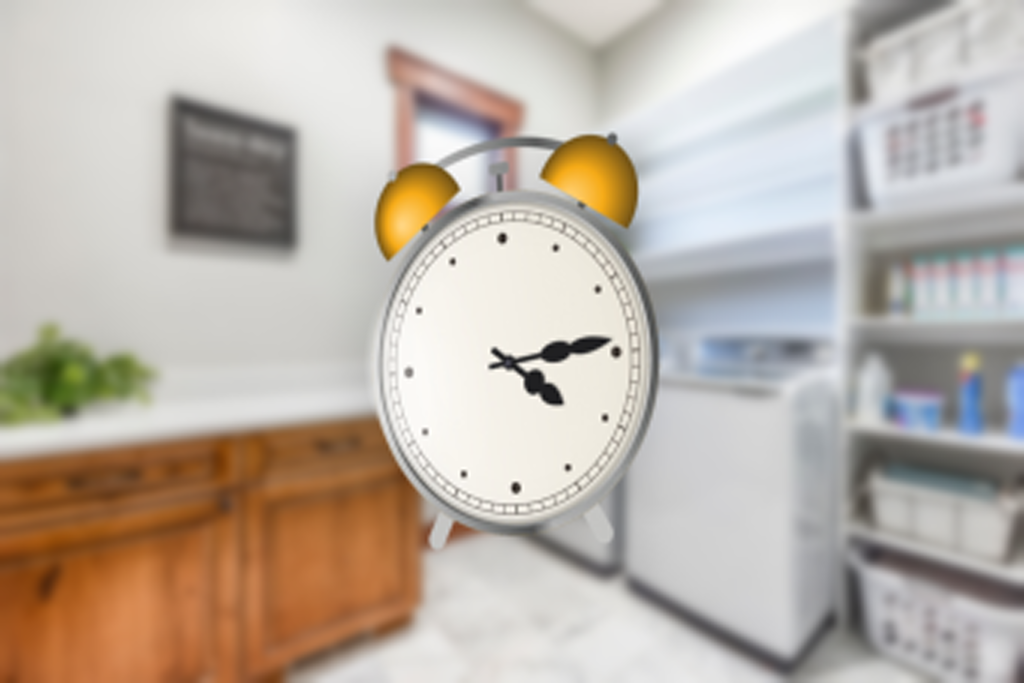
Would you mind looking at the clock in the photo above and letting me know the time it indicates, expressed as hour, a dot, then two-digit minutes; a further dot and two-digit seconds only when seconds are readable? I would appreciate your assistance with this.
4.14
